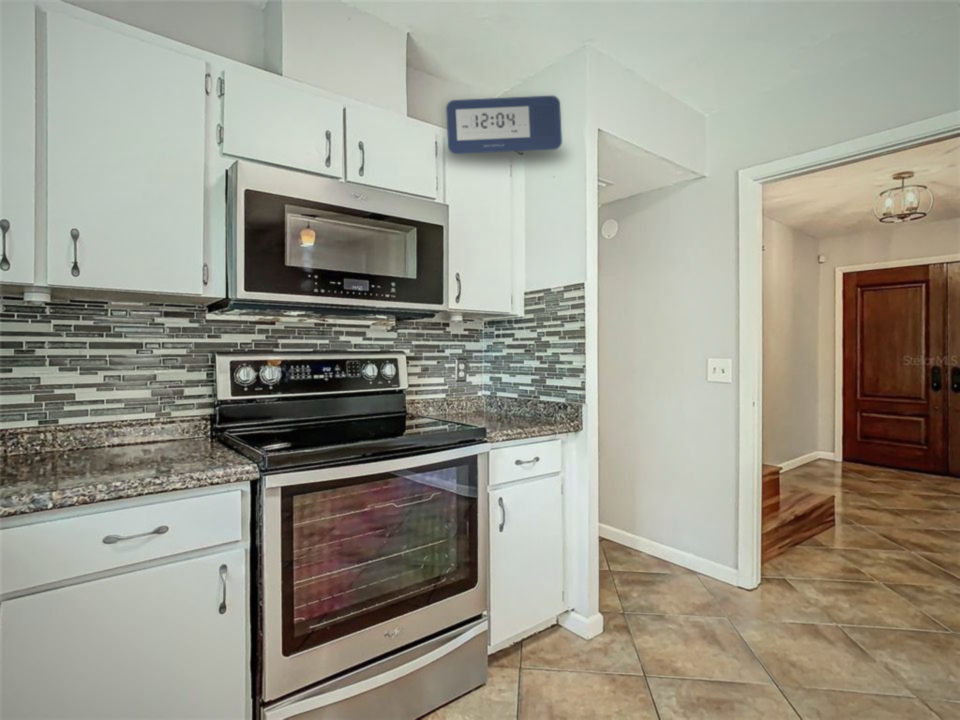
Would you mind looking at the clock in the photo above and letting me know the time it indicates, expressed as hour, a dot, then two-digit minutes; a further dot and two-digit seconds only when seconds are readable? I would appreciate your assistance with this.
12.04
